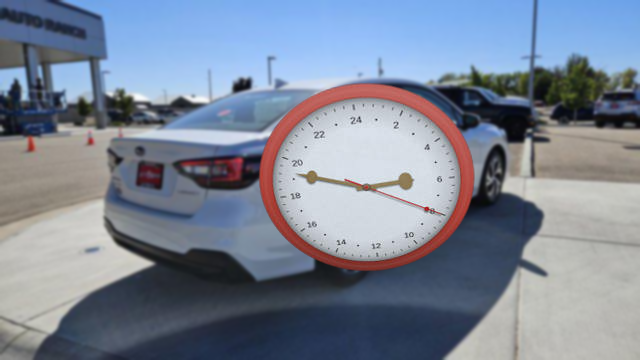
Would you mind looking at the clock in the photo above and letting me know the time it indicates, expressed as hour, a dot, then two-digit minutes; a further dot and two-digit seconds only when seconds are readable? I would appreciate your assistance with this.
5.48.20
